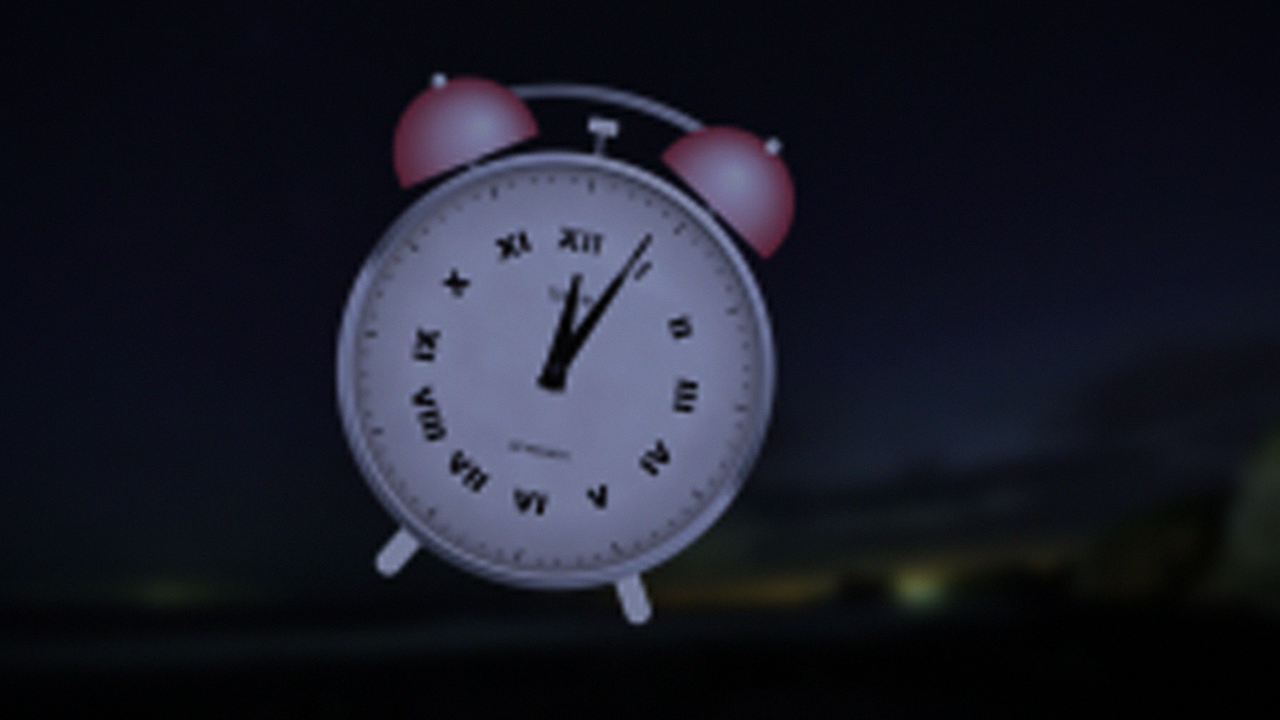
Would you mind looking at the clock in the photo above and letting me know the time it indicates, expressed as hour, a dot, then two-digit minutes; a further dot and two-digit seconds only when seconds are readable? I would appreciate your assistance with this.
12.04
